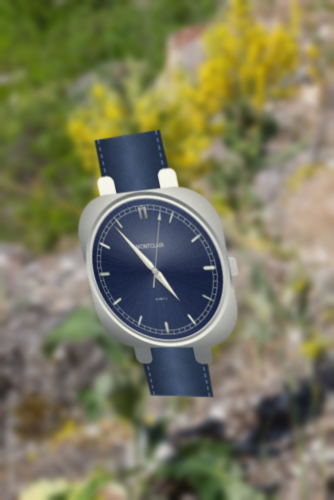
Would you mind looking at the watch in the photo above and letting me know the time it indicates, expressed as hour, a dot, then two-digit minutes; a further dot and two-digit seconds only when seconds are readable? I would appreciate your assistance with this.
4.54.03
